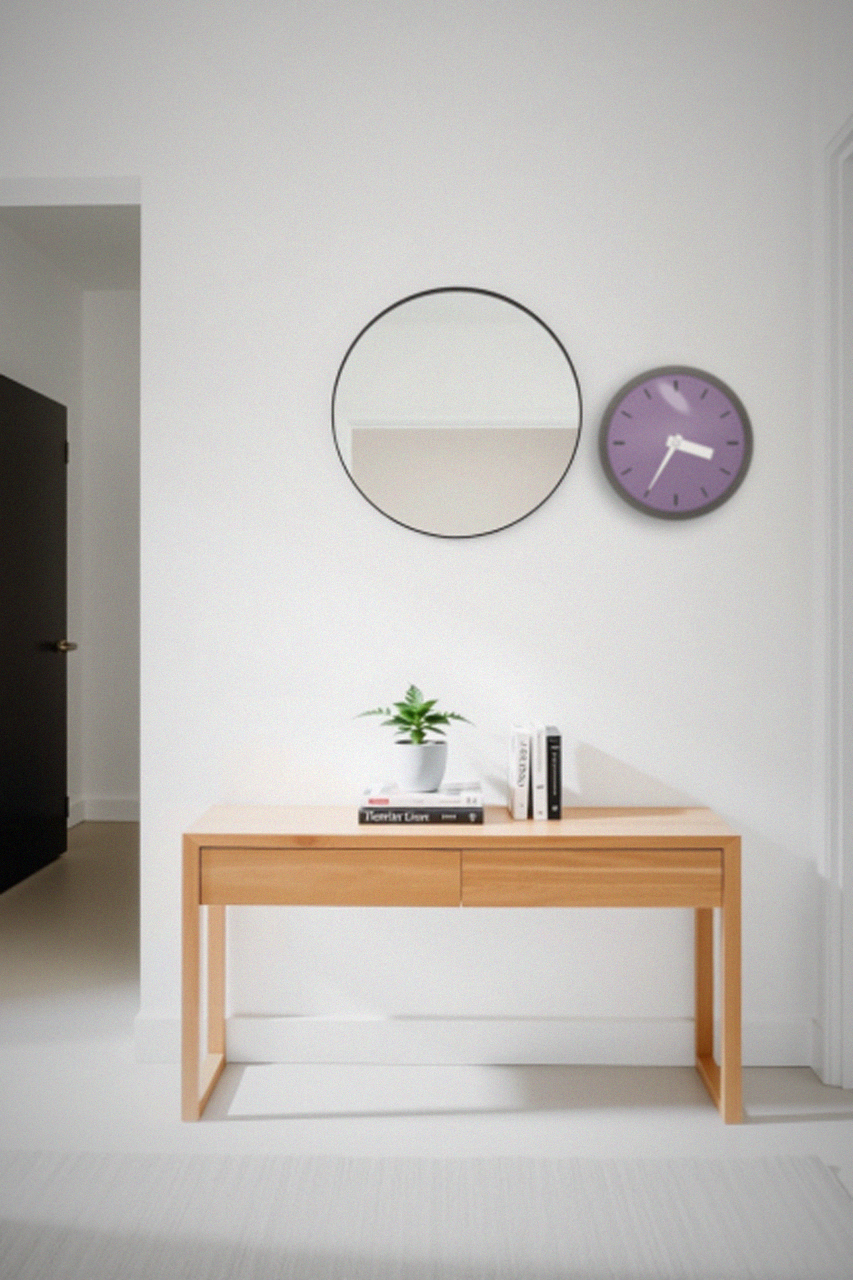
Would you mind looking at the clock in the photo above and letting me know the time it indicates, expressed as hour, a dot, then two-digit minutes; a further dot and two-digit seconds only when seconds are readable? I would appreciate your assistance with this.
3.35
